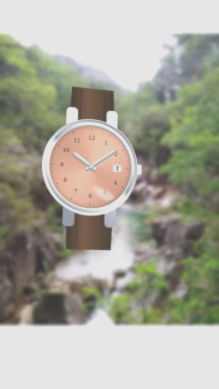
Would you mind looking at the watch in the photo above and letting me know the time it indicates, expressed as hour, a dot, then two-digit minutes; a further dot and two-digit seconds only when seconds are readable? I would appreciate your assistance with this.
10.09
